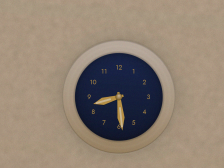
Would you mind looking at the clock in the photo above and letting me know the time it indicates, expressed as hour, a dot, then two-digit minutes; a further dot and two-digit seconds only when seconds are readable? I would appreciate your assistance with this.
8.29
